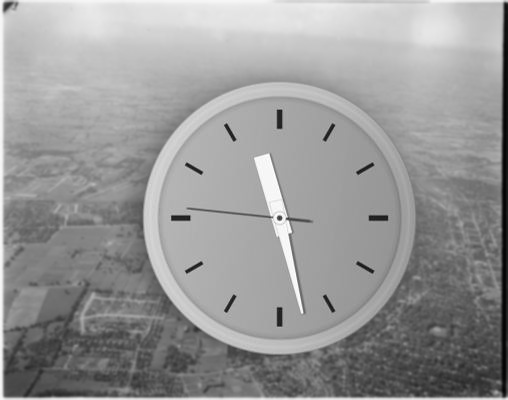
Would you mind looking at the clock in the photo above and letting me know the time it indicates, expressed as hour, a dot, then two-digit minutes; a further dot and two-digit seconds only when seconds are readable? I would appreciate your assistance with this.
11.27.46
